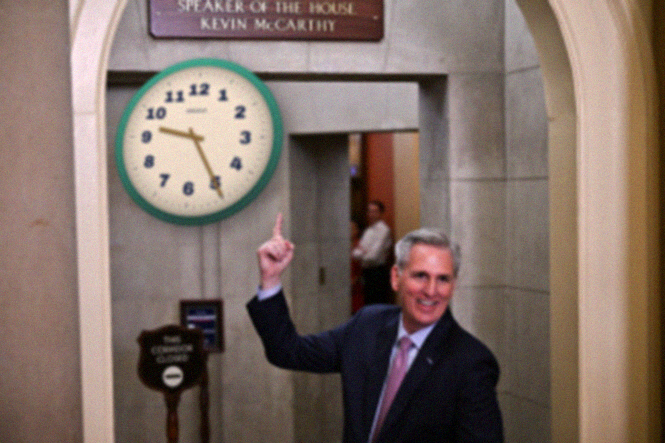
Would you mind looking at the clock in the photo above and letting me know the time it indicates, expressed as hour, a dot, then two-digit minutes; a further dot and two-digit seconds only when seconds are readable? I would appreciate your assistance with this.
9.25
